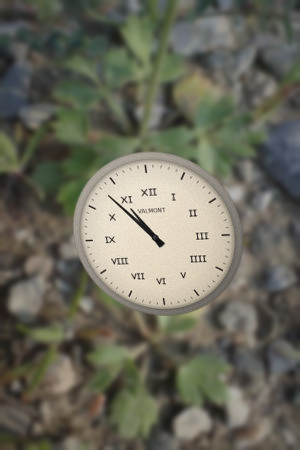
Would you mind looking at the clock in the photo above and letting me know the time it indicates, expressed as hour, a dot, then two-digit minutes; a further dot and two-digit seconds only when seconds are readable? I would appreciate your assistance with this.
10.53
